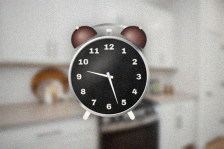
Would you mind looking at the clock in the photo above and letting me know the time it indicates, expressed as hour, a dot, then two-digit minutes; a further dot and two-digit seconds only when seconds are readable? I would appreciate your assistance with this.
9.27
